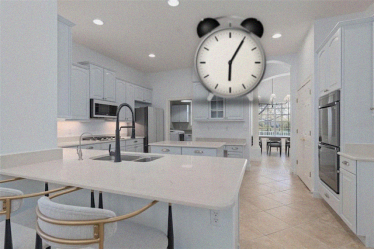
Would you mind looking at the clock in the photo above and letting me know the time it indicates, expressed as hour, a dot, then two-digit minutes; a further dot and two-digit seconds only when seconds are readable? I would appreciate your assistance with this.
6.05
